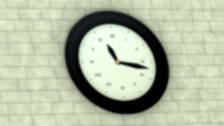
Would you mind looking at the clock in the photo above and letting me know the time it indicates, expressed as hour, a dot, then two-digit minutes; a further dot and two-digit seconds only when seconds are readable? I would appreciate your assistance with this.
11.17
